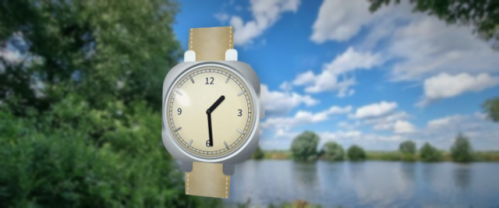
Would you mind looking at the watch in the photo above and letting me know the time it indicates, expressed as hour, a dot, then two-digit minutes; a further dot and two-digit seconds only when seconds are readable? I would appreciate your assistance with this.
1.29
